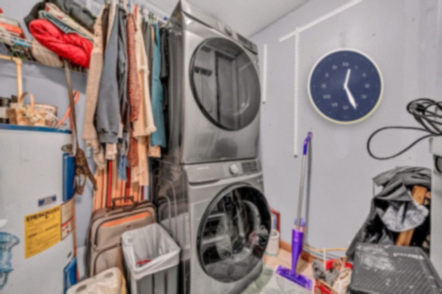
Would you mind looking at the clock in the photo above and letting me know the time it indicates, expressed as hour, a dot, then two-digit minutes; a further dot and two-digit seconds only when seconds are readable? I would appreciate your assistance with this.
12.26
